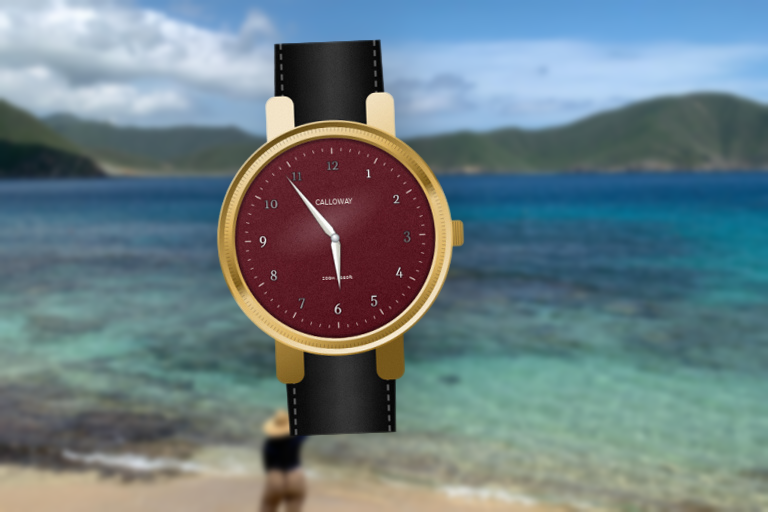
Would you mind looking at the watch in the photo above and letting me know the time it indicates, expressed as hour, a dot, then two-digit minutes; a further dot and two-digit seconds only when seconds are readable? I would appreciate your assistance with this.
5.54
